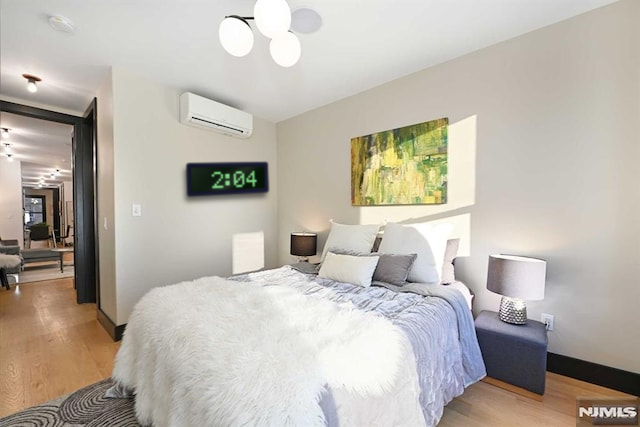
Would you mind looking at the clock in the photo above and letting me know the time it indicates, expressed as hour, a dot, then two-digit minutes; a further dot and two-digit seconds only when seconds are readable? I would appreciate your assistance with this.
2.04
